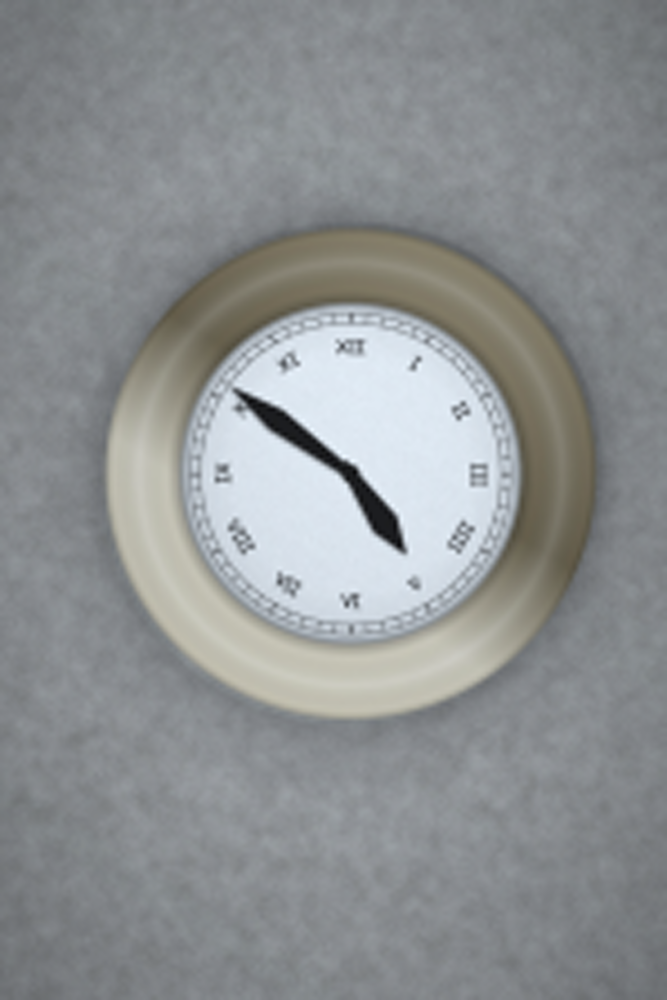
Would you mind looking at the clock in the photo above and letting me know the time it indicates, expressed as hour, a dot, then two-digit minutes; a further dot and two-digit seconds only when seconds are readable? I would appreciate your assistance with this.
4.51
